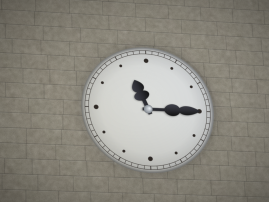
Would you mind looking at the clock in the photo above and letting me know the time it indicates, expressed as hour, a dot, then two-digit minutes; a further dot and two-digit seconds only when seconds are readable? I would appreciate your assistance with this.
11.15
